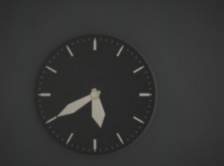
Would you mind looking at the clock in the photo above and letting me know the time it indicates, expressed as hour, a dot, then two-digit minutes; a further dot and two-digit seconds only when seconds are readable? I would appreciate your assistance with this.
5.40
